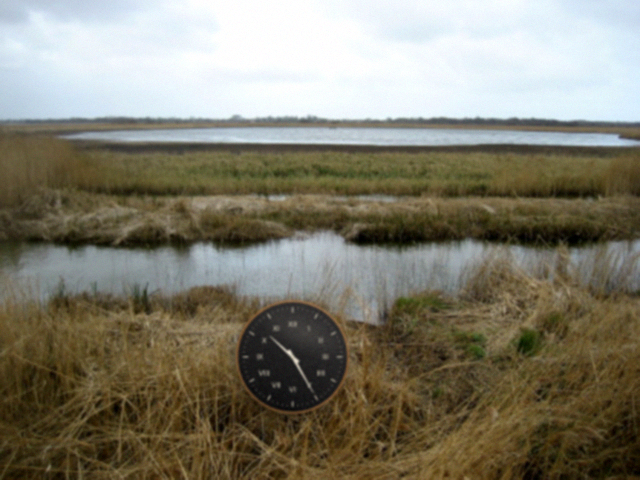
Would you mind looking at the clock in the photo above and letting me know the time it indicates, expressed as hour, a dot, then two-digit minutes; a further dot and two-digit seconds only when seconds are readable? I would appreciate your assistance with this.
10.25
